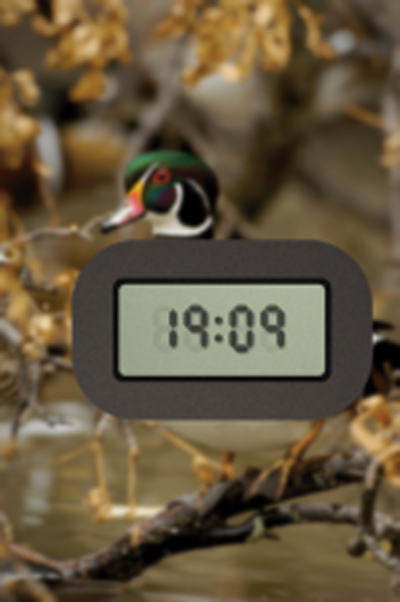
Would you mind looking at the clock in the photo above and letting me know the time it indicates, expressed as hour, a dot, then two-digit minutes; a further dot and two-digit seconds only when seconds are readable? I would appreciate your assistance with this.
19.09
